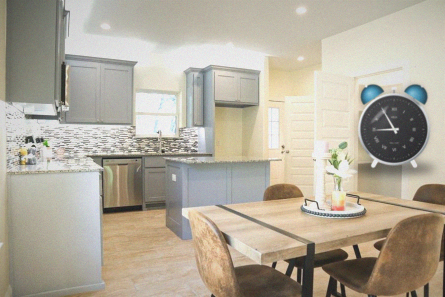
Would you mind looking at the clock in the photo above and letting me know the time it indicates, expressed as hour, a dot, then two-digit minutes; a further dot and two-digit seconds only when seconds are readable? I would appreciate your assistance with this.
8.55
